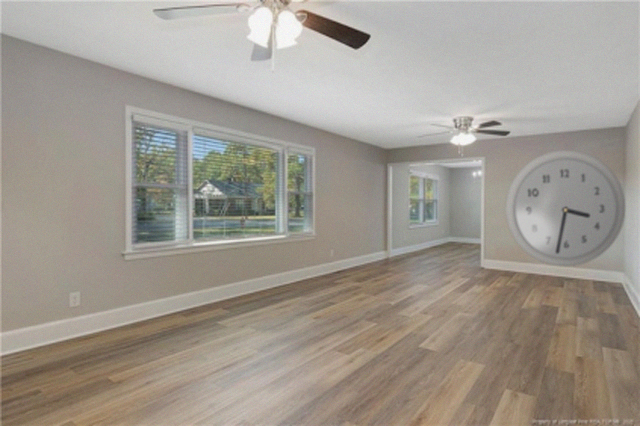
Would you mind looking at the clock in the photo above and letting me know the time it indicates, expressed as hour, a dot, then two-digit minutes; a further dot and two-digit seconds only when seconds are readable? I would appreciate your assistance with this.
3.32
